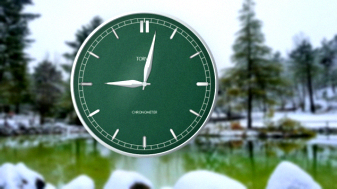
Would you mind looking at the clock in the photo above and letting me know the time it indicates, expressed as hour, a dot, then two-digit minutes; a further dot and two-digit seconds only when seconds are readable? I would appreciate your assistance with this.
9.02
